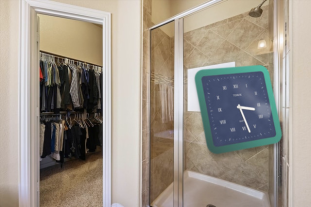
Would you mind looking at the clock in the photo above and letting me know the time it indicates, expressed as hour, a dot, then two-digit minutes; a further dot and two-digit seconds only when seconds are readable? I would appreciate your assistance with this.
3.28
